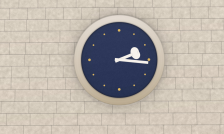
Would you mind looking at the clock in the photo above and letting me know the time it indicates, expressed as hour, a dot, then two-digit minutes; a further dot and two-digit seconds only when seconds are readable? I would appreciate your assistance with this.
2.16
